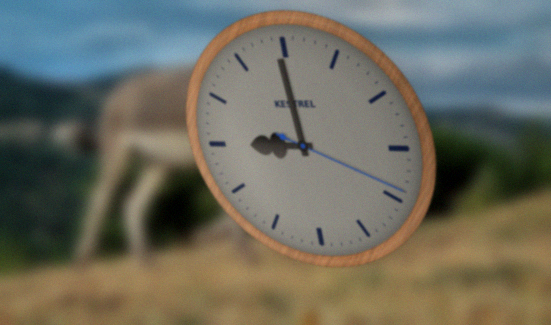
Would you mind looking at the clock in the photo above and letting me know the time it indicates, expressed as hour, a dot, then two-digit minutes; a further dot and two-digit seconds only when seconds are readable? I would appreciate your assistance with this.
8.59.19
